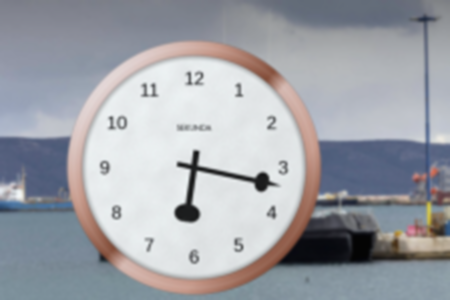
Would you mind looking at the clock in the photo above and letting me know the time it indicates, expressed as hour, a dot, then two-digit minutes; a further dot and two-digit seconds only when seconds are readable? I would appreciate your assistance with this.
6.17
